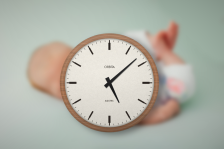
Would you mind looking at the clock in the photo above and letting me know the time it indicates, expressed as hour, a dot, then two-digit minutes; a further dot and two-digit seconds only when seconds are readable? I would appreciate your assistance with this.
5.08
